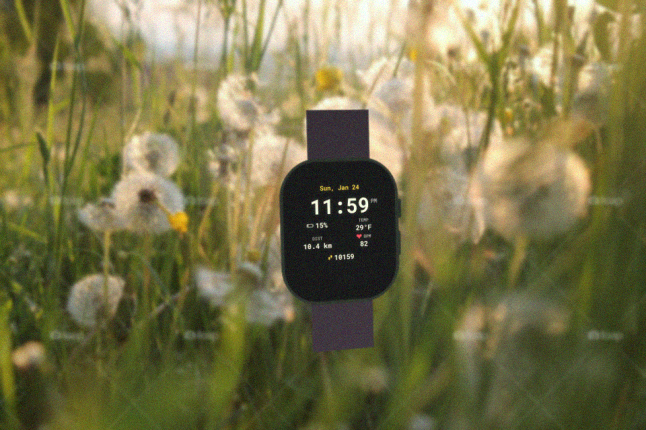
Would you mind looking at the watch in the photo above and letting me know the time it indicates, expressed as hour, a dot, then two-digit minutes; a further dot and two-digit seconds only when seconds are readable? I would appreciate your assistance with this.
11.59
